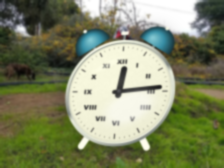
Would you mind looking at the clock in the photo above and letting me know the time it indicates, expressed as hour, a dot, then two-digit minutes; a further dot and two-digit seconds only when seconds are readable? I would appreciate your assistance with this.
12.14
